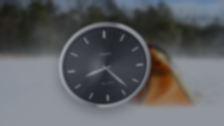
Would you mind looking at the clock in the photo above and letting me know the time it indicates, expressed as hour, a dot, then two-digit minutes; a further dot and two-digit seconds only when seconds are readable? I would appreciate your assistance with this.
8.23
